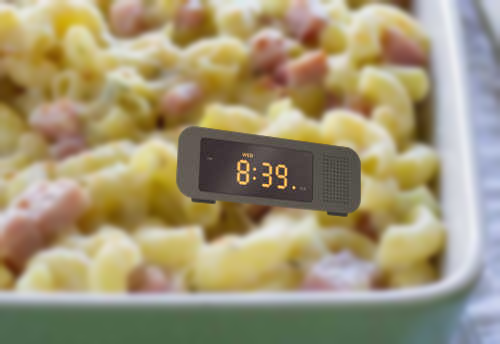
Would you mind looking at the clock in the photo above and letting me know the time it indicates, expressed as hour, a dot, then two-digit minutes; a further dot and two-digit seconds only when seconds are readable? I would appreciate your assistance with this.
8.39
